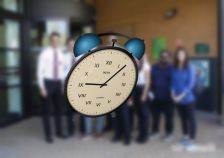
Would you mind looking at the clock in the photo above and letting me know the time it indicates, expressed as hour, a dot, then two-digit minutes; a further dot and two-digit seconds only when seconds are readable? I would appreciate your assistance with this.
9.07
